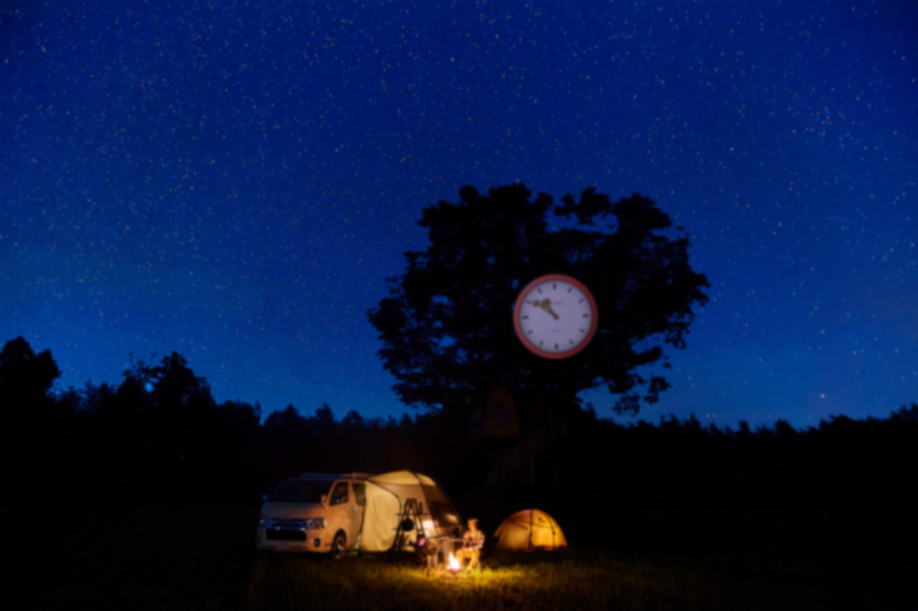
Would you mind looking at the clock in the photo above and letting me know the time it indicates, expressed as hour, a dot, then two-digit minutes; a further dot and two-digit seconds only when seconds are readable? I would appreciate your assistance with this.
10.51
